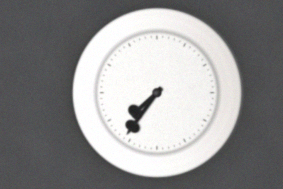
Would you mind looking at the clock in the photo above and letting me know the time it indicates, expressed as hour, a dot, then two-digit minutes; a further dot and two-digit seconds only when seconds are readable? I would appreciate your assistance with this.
7.36
